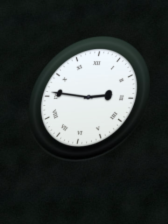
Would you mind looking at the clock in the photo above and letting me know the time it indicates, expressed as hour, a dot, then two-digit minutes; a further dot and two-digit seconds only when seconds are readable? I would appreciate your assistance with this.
2.46
